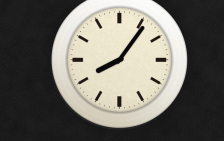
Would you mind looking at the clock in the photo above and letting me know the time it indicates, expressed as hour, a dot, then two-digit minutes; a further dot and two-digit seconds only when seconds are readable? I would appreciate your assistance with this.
8.06
